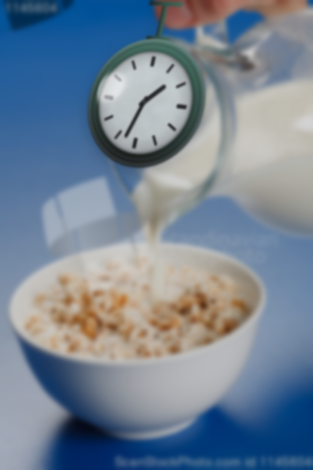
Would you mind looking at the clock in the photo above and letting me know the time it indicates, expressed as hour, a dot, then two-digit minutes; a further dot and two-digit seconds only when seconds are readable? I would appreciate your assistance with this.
1.33
